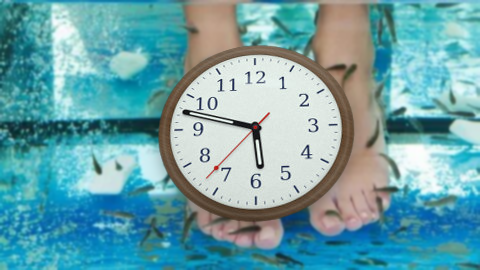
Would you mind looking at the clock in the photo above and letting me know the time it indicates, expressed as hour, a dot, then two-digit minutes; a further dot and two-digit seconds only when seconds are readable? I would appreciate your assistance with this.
5.47.37
